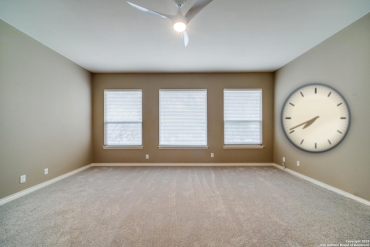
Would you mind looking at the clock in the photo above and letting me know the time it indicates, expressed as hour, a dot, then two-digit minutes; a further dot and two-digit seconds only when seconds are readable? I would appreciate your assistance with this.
7.41
